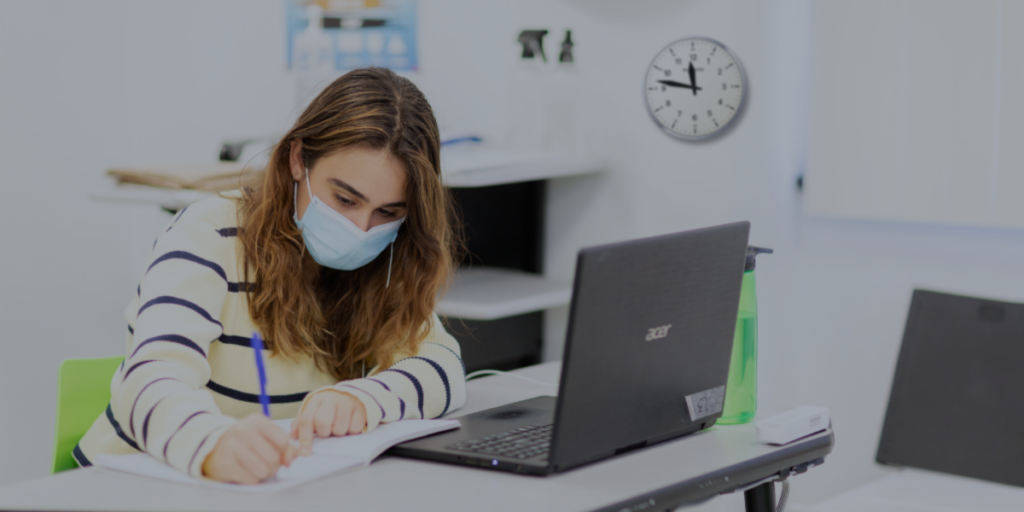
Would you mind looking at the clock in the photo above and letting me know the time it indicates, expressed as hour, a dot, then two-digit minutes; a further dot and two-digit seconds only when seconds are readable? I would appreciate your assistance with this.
11.47
